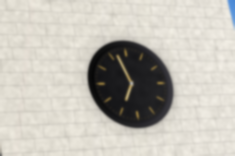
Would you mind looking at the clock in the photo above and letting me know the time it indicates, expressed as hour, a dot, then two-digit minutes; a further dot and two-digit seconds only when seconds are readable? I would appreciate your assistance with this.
6.57
